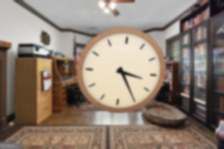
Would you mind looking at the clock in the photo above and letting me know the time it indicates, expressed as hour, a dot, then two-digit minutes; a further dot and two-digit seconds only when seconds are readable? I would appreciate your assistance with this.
3.25
